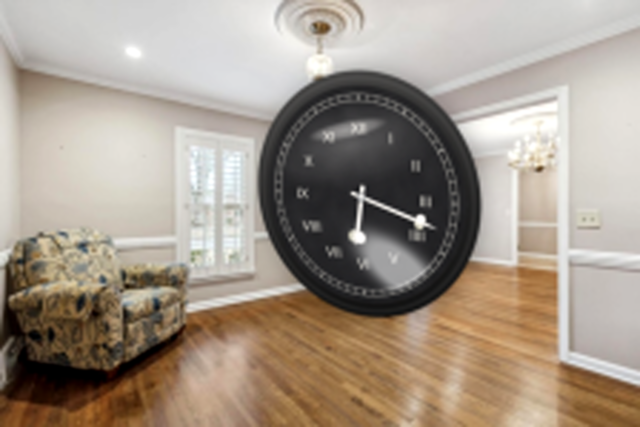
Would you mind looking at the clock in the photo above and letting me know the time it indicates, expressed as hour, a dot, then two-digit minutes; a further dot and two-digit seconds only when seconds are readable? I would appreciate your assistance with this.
6.18
